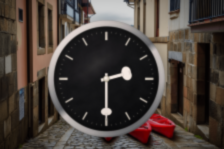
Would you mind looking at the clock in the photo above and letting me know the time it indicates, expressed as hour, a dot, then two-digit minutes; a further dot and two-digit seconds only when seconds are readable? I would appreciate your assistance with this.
2.30
